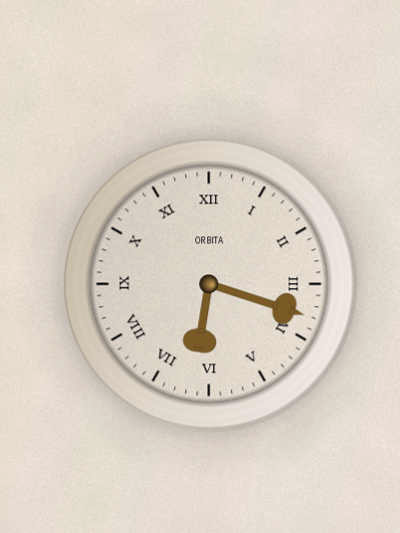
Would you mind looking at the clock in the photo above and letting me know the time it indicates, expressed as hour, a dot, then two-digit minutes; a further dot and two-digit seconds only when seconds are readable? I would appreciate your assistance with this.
6.18
